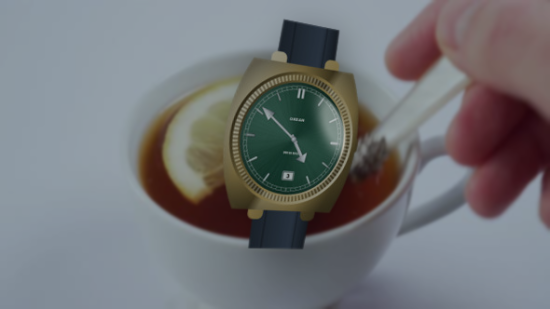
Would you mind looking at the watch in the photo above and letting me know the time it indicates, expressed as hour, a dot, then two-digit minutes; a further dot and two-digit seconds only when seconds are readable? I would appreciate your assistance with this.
4.51
